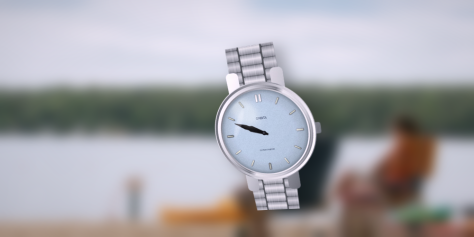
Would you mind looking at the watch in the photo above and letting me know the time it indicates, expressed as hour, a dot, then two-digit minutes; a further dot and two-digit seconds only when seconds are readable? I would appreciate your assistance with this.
9.49
